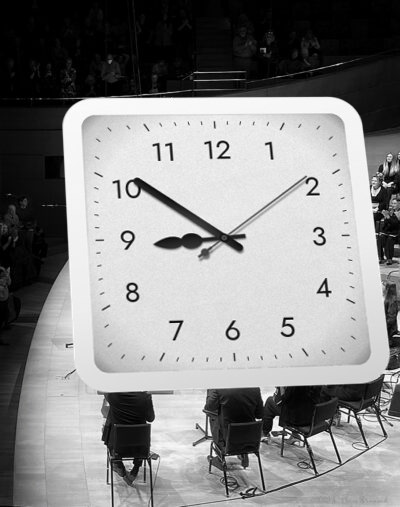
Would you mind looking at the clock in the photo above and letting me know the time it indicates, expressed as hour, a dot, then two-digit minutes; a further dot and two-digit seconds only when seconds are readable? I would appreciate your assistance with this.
8.51.09
